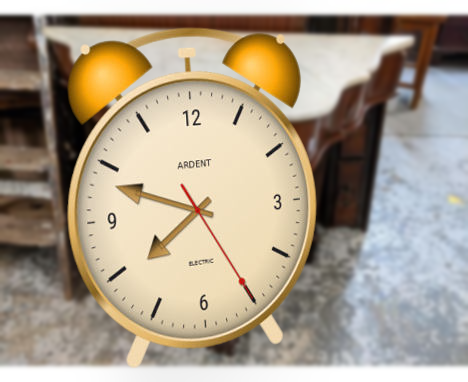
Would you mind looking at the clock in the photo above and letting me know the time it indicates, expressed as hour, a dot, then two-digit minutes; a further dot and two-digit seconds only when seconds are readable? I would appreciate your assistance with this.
7.48.25
